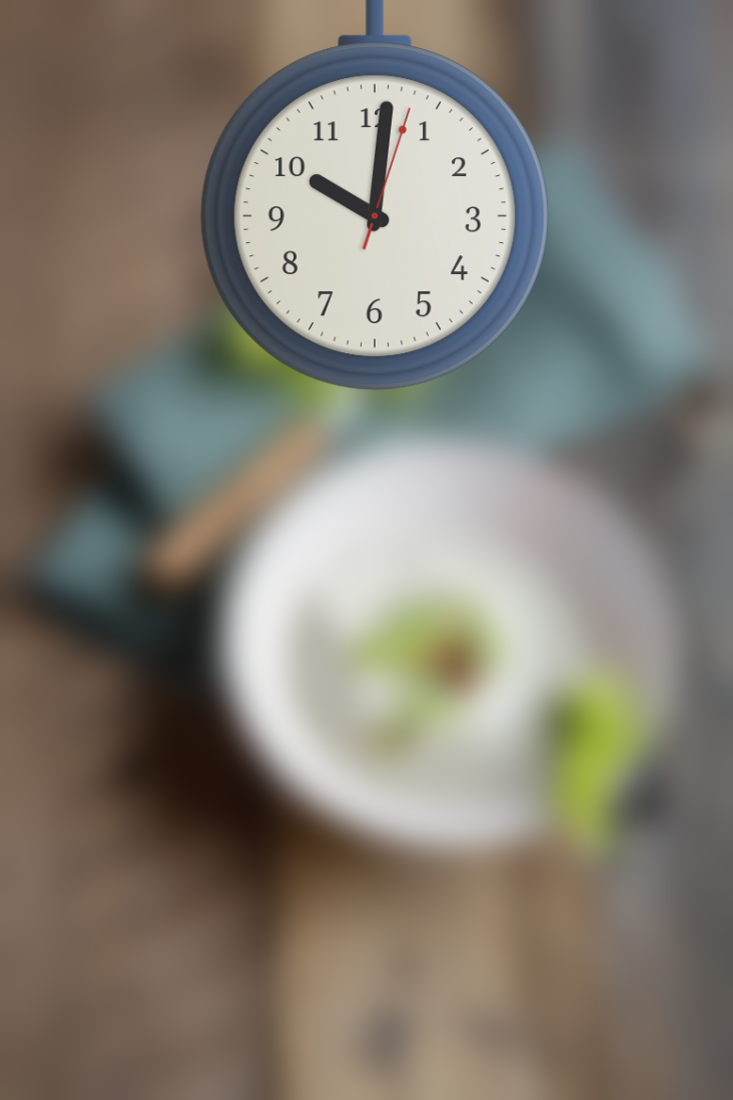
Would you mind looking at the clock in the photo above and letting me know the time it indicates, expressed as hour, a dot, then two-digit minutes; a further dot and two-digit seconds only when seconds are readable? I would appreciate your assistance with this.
10.01.03
